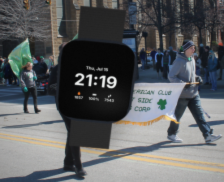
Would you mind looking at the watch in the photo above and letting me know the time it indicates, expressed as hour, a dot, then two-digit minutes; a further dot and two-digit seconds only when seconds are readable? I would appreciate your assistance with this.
21.19
